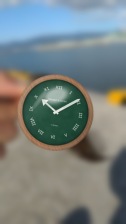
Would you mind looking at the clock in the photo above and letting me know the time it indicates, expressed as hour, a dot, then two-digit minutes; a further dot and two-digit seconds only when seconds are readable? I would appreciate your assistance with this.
10.09
